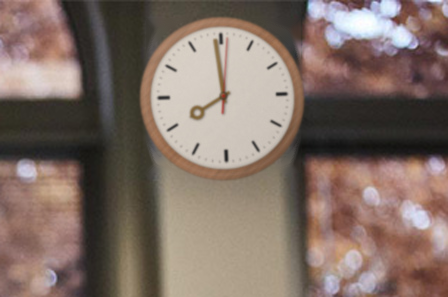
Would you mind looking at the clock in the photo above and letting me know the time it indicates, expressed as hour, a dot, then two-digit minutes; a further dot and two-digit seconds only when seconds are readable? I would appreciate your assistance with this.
7.59.01
